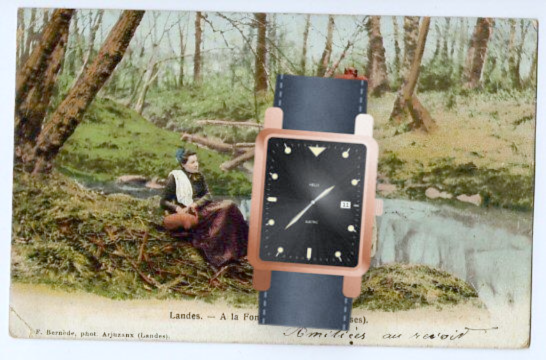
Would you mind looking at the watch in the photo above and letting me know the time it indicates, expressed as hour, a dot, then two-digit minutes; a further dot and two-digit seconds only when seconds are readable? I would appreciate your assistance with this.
1.37
